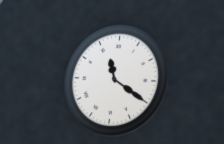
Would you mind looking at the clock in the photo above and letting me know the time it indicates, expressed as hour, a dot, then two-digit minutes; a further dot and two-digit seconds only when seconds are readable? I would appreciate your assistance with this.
11.20
